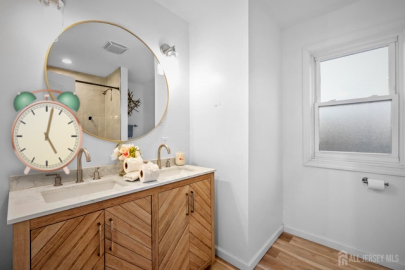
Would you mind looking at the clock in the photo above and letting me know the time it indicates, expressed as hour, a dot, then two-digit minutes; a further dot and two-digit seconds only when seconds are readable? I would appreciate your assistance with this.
5.02
